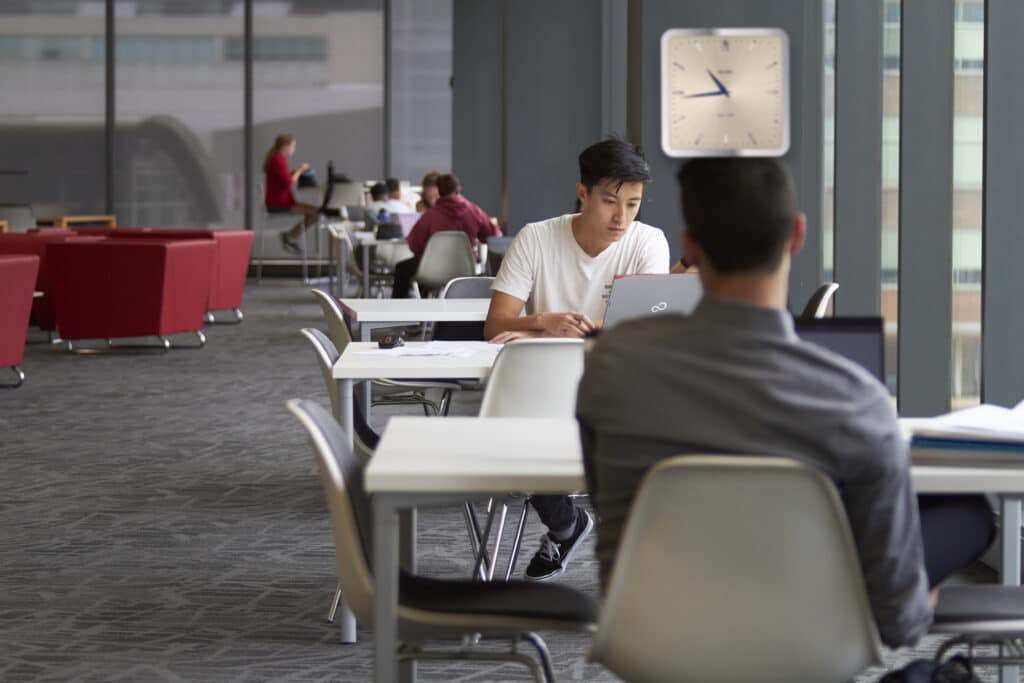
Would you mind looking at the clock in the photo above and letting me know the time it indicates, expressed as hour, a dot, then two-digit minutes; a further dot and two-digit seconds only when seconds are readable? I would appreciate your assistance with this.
10.44
